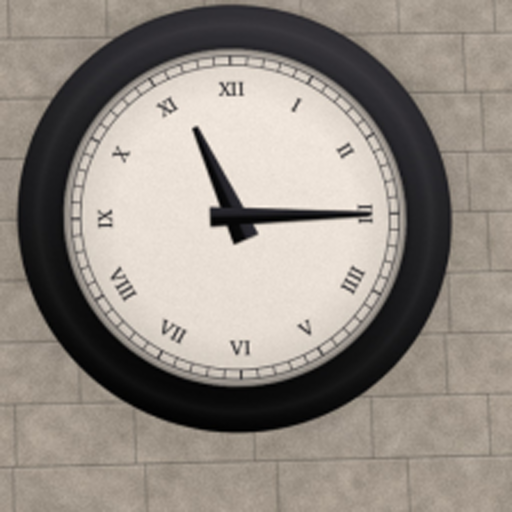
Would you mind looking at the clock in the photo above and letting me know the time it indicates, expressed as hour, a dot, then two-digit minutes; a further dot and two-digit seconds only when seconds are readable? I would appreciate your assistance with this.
11.15
